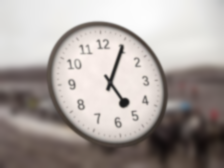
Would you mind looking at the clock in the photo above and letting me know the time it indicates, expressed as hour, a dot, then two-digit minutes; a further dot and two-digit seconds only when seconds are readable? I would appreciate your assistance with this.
5.05
